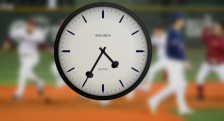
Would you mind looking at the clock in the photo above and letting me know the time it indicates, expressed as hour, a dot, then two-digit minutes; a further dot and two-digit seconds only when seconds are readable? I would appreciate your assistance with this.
4.35
